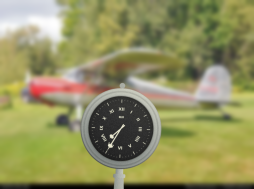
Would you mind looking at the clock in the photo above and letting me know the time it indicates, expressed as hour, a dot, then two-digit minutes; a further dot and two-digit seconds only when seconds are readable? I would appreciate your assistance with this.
7.35
